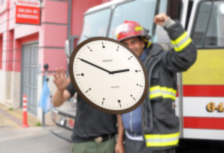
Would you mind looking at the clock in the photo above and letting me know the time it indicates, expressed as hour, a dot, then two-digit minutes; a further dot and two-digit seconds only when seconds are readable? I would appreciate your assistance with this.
2.50
